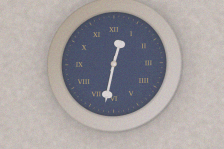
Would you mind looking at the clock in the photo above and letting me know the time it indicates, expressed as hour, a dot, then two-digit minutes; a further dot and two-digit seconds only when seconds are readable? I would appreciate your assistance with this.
12.32
